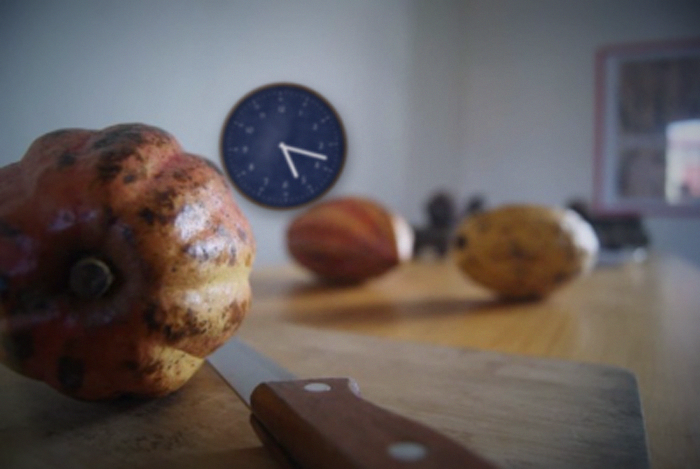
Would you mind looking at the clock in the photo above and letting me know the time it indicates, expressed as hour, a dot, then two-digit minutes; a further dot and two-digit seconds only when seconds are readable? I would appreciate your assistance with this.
5.18
